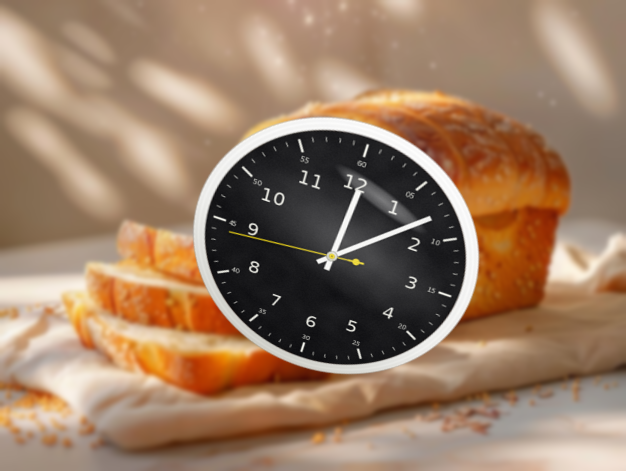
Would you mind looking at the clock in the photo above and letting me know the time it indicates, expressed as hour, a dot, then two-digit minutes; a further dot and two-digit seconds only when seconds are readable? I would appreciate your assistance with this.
12.07.44
